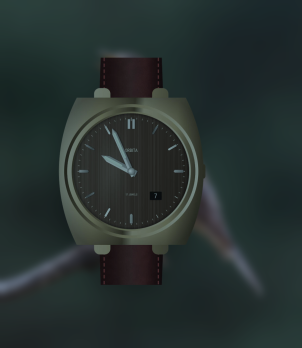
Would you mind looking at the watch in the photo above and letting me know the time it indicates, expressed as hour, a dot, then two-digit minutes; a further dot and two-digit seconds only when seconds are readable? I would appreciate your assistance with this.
9.56
